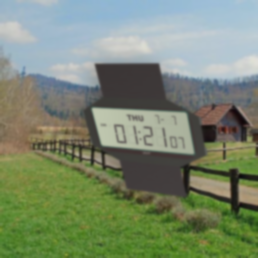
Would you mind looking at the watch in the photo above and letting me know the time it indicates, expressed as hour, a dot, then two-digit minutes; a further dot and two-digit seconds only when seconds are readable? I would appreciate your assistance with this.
1.21
